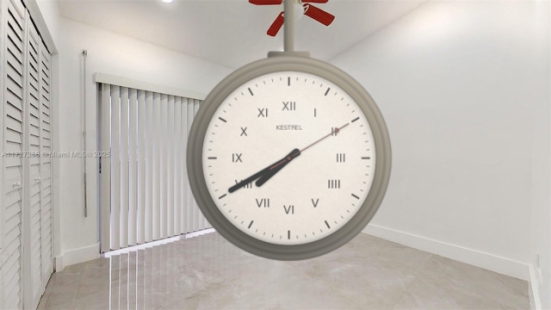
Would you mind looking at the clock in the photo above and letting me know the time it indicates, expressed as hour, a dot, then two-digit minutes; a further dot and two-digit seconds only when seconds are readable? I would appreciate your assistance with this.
7.40.10
